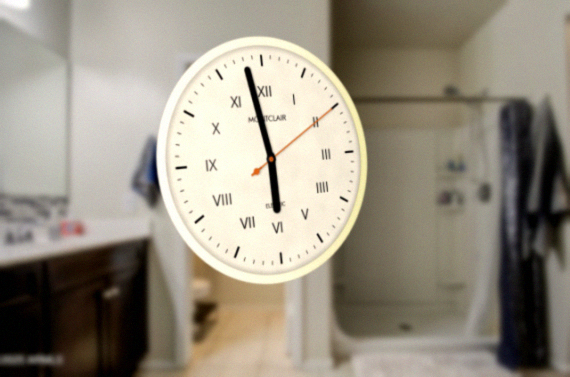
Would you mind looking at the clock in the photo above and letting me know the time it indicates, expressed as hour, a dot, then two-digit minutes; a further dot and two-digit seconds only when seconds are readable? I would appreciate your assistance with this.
5.58.10
